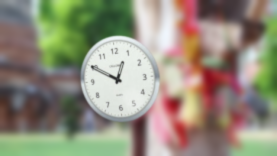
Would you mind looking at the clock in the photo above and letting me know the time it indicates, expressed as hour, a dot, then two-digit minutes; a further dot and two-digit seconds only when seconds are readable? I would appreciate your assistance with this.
12.50
